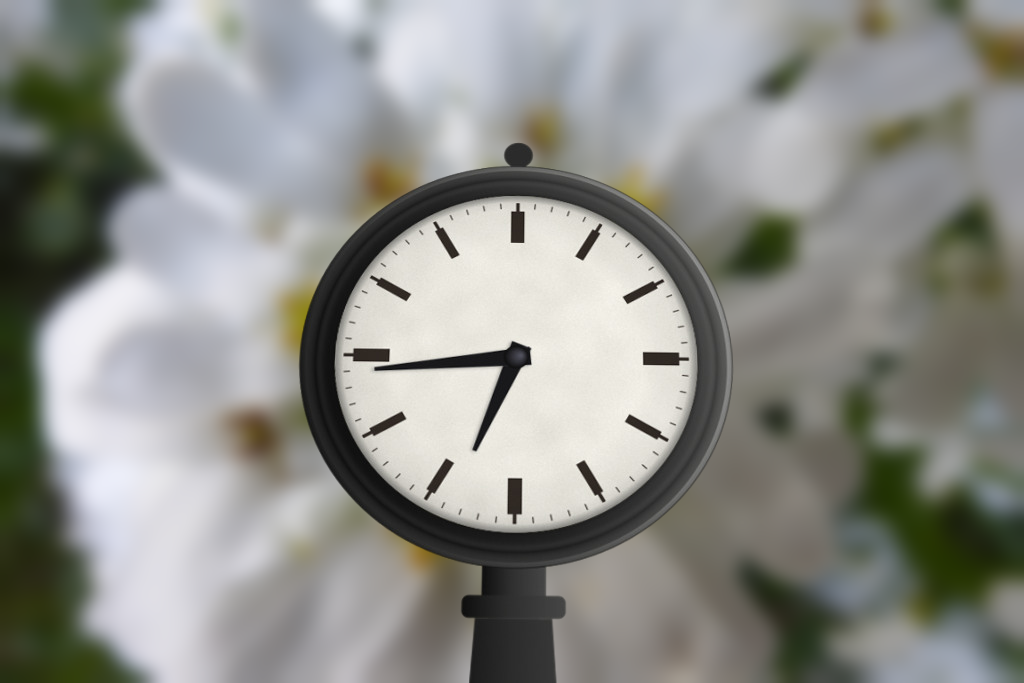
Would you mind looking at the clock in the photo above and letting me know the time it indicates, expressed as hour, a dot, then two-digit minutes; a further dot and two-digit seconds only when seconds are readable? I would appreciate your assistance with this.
6.44
